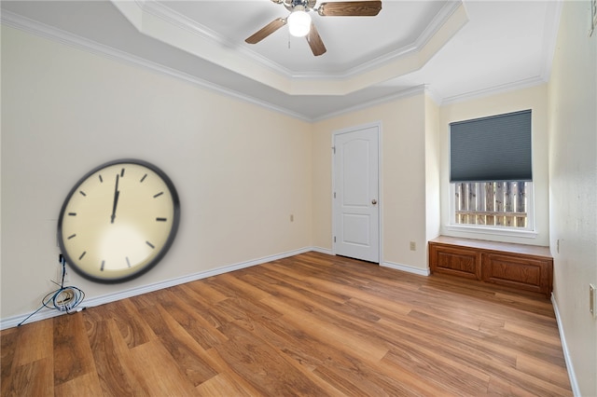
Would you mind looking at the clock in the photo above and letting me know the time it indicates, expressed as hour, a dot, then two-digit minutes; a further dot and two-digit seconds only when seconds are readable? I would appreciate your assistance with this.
11.59
